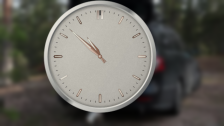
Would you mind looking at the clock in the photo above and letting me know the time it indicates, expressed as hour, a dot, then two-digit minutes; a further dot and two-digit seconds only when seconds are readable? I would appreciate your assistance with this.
10.52
